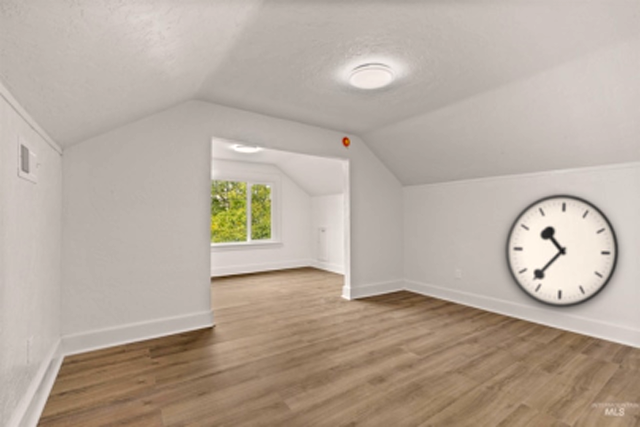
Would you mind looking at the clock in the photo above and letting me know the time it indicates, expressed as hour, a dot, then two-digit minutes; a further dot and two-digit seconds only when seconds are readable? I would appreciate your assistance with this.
10.37
